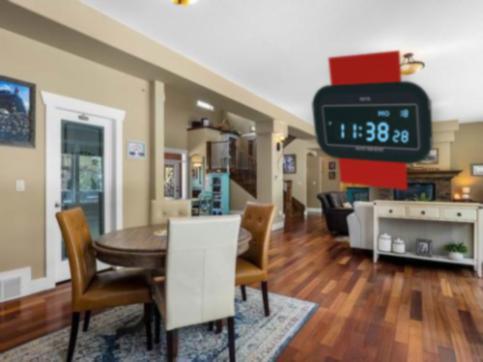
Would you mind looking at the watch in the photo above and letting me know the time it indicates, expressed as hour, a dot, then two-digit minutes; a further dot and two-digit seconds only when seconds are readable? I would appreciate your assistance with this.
11.38.28
